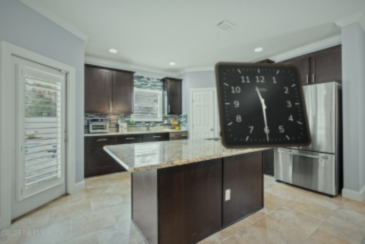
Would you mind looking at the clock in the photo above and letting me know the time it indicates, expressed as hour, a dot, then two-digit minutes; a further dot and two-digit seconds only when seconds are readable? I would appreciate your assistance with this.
11.30
